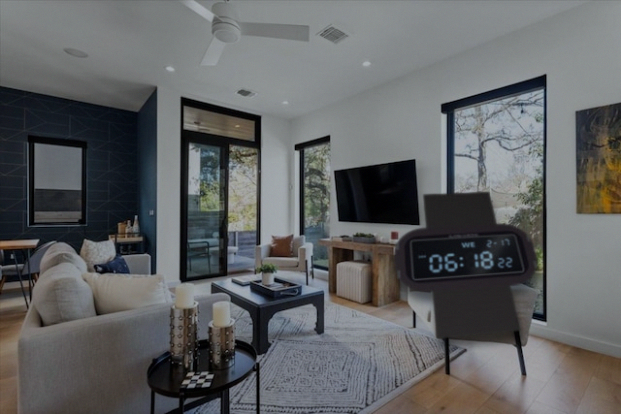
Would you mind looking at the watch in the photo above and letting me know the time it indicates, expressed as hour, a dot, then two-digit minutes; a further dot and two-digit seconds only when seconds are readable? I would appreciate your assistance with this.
6.18.22
